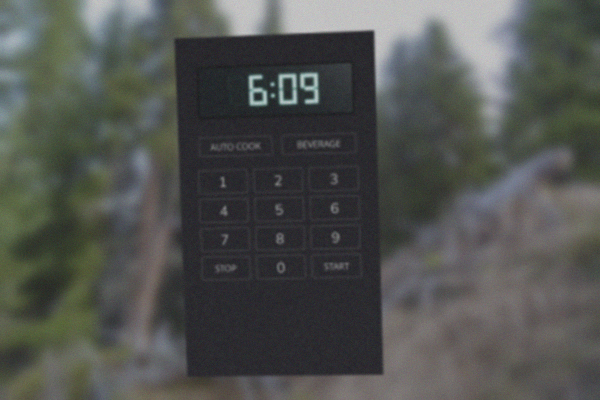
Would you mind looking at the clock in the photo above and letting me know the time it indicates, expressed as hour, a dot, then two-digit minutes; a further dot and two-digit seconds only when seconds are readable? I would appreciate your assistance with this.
6.09
